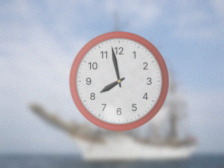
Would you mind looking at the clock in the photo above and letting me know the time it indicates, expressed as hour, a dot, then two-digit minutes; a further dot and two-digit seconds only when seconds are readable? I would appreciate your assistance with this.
7.58
